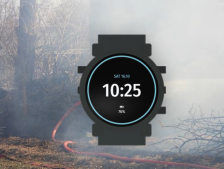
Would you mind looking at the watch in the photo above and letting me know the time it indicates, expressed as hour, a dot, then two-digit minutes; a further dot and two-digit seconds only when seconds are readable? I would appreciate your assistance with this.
10.25
